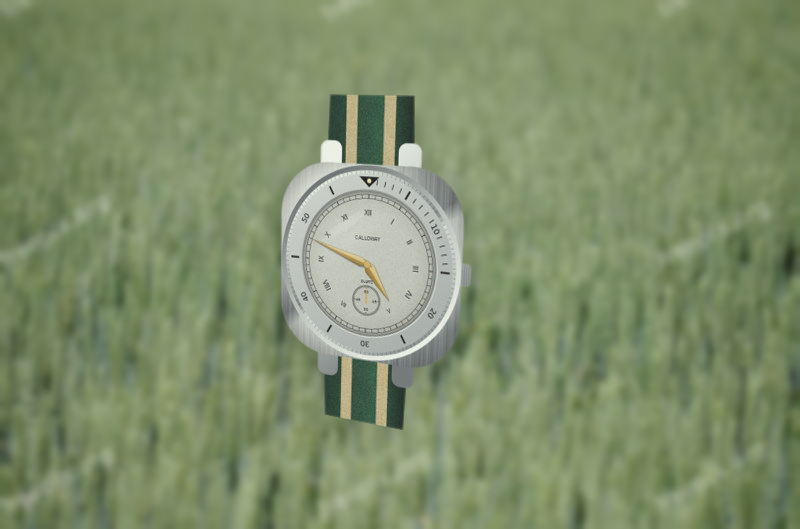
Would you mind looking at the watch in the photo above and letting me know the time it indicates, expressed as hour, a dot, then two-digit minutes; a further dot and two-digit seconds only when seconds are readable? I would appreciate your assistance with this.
4.48
